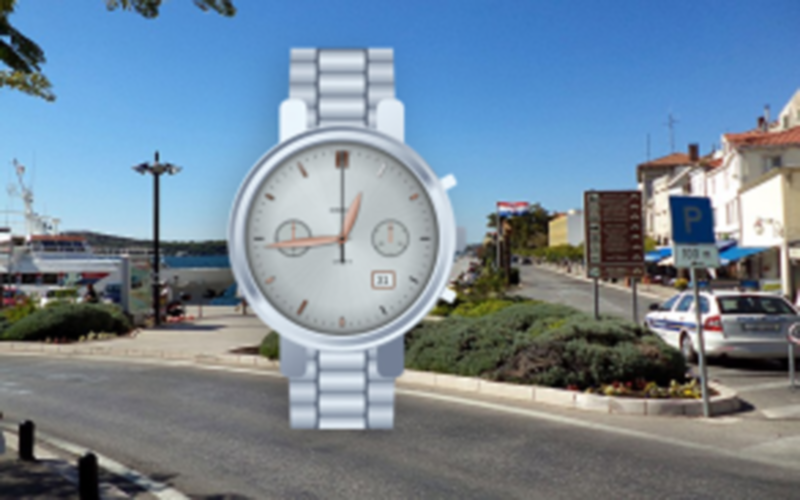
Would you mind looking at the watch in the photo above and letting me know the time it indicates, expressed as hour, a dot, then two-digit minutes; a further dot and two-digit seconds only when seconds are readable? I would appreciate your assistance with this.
12.44
